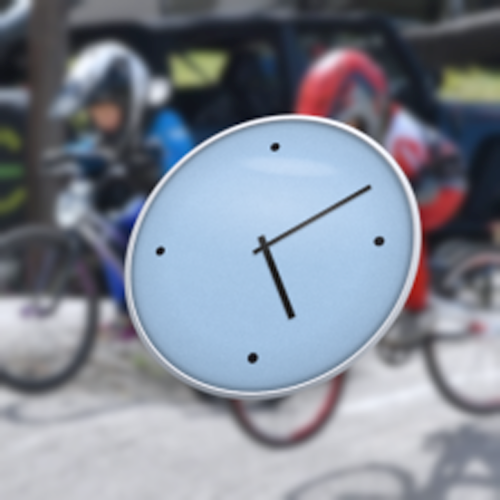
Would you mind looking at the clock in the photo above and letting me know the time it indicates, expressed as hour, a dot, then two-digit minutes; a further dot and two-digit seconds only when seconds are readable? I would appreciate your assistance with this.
5.10
